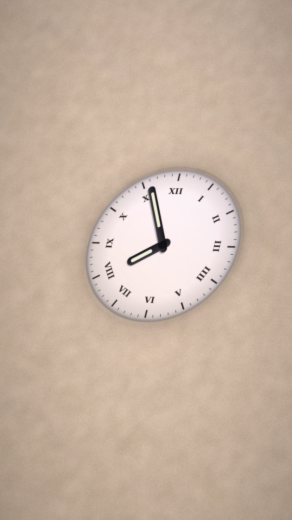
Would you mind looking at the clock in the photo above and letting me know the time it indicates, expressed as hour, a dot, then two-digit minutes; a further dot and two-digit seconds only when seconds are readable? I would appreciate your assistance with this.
7.56
